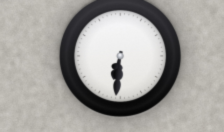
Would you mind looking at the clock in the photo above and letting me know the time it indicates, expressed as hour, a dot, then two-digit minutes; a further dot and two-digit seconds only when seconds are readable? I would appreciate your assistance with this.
6.31
